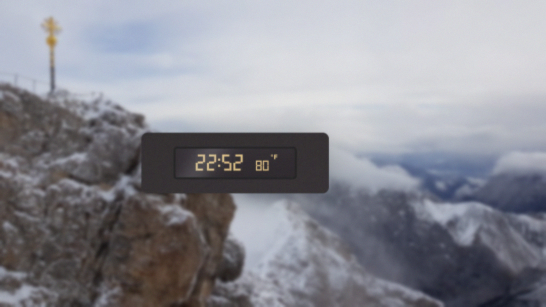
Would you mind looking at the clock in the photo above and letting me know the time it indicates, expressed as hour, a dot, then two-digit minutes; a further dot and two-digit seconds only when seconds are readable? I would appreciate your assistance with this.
22.52
